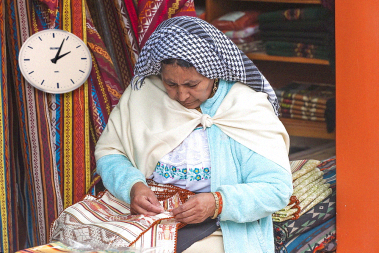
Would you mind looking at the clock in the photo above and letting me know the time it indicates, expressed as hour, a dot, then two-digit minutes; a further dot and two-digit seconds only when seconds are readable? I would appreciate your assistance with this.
2.04
